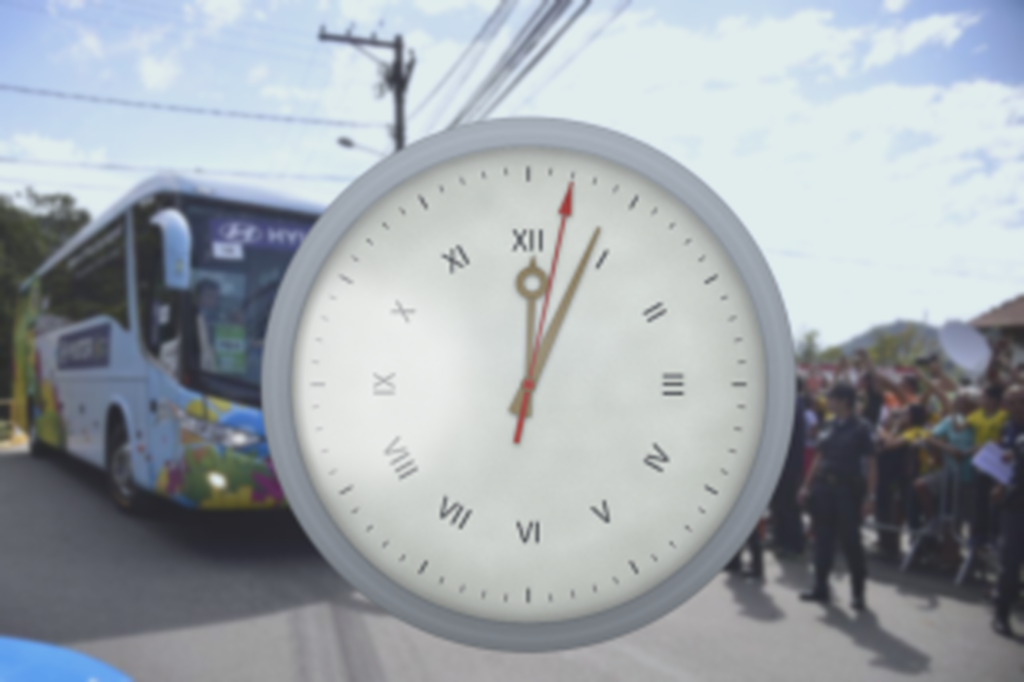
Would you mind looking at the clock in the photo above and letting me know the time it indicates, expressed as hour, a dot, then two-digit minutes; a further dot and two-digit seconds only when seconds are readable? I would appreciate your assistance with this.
12.04.02
